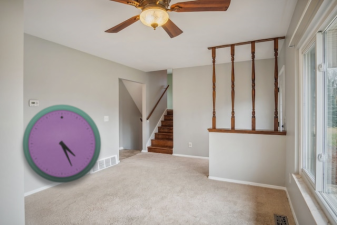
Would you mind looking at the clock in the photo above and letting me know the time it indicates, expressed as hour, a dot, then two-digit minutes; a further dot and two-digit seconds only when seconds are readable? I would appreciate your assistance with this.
4.26
